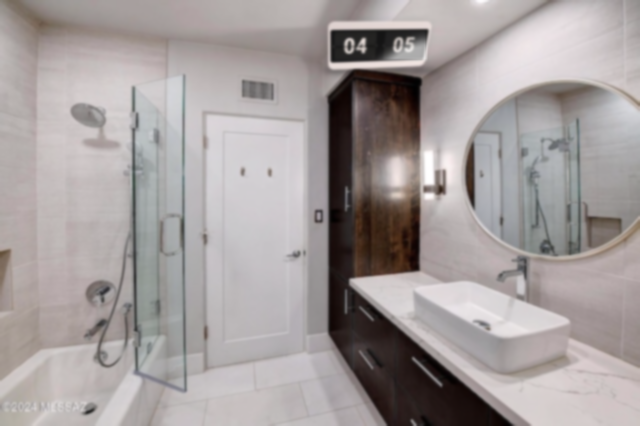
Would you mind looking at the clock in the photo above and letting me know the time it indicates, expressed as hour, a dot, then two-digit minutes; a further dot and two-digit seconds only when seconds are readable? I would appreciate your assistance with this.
4.05
